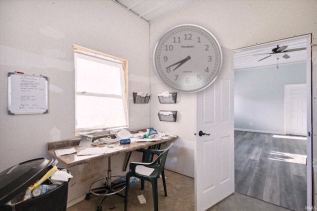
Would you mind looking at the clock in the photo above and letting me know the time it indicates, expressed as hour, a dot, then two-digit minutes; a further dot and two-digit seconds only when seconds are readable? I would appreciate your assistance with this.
7.41
